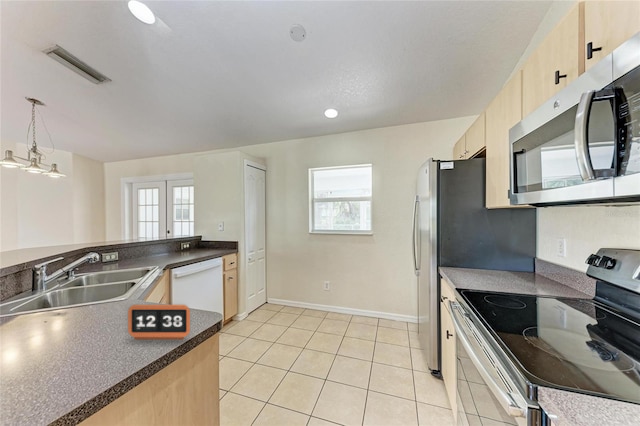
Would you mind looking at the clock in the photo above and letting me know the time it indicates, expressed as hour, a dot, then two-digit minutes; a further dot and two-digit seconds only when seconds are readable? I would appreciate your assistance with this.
12.38
